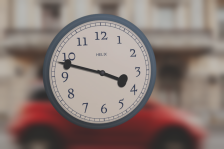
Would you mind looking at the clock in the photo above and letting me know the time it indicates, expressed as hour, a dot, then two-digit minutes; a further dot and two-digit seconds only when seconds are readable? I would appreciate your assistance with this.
3.48
